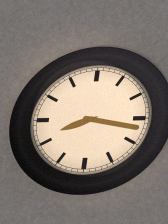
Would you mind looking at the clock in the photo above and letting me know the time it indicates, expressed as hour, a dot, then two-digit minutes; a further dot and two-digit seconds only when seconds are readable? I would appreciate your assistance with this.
8.17
